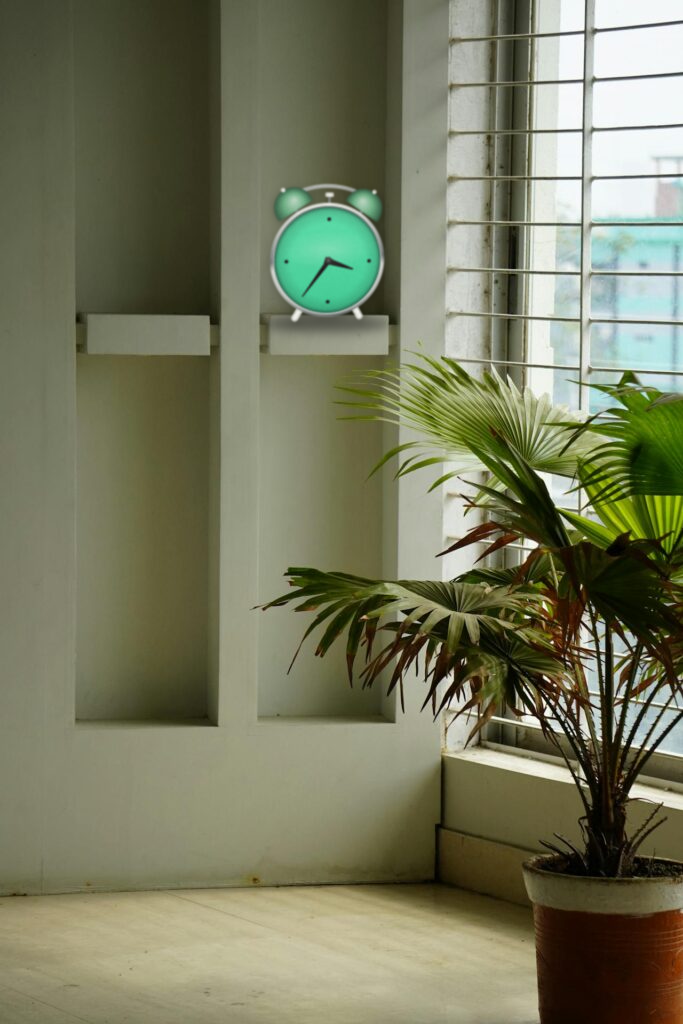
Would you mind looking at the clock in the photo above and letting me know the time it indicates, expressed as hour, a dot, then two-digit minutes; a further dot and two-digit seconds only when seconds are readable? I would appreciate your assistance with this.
3.36
